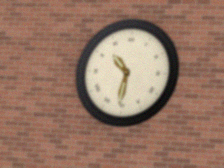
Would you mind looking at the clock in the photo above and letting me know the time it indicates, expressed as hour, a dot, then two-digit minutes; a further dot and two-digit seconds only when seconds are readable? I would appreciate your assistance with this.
10.31
